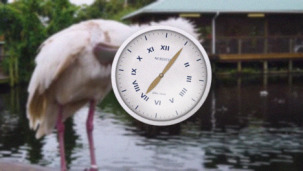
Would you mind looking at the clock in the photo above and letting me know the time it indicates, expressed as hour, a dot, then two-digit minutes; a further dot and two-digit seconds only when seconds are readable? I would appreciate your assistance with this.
7.05
